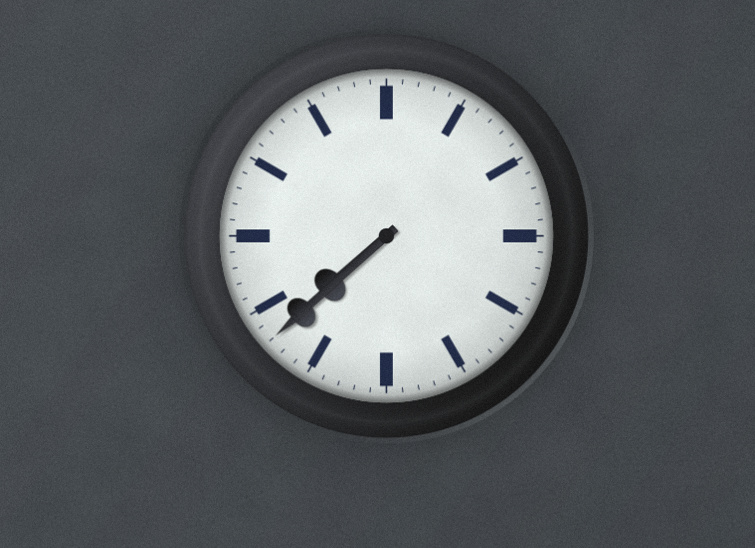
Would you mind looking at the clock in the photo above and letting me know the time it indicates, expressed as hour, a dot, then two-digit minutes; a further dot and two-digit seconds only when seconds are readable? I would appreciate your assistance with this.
7.38
